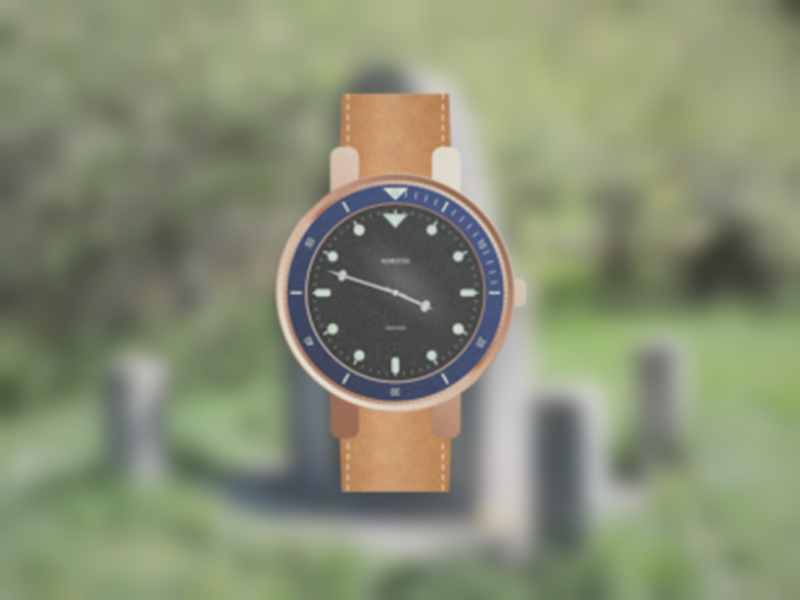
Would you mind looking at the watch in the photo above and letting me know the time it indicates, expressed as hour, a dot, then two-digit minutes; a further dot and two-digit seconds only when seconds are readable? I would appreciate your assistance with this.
3.48
